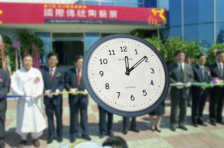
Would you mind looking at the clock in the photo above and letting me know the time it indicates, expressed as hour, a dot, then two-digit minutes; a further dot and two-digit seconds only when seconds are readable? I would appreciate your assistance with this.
12.09
